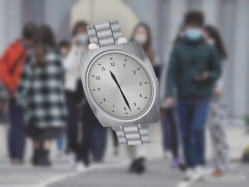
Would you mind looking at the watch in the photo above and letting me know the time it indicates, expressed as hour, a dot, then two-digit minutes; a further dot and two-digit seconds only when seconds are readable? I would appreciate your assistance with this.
11.28
